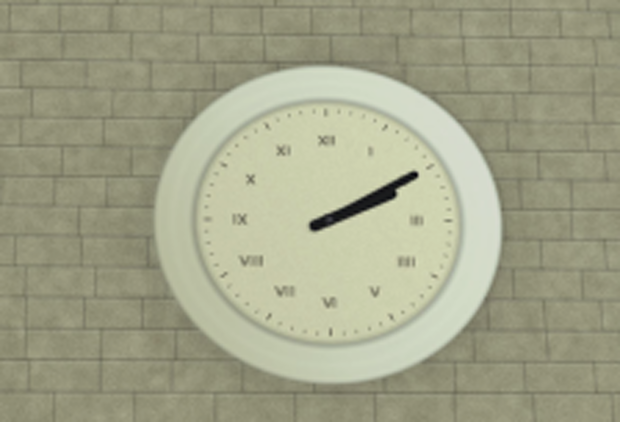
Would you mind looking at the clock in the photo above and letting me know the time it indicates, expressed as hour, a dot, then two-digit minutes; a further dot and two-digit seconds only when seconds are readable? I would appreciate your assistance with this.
2.10
